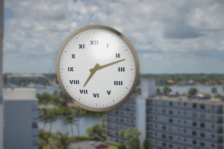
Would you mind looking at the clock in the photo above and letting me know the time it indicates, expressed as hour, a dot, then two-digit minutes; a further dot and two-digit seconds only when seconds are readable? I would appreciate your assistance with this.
7.12
